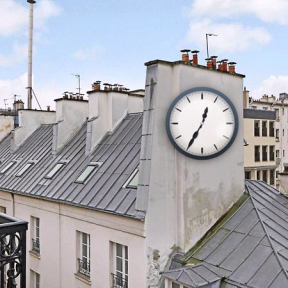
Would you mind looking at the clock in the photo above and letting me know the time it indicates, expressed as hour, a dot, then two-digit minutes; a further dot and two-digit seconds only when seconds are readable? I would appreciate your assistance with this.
12.35
